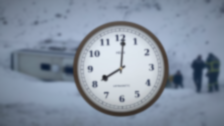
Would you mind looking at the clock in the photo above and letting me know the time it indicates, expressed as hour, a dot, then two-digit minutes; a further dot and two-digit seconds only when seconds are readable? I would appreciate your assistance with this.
8.01
